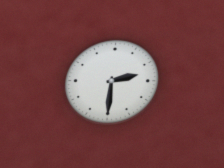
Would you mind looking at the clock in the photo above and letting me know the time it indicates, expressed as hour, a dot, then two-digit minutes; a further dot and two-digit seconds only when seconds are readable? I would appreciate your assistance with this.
2.30
